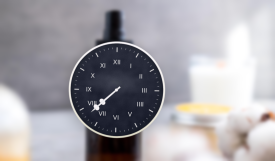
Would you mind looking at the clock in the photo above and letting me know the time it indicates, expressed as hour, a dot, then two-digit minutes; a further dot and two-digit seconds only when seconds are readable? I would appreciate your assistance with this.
7.38
